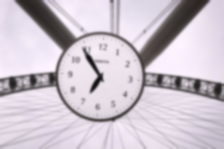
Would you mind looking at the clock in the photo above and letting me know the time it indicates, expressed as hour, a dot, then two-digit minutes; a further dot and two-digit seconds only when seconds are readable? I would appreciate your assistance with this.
6.54
